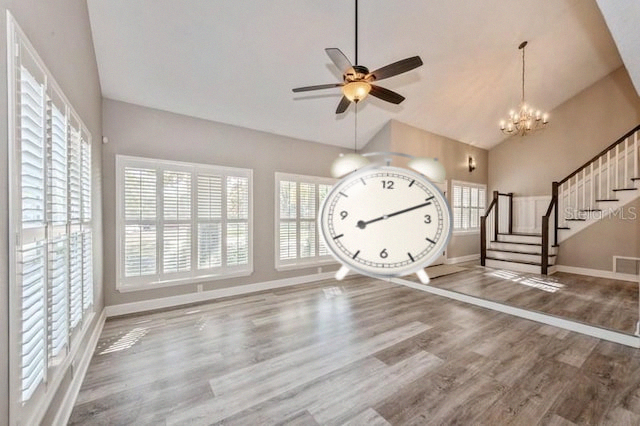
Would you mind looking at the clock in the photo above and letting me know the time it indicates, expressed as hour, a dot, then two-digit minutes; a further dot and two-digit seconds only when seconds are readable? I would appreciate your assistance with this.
8.11
